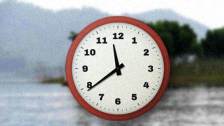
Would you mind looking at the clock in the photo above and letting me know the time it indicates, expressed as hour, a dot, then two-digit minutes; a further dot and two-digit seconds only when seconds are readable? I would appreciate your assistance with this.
11.39
